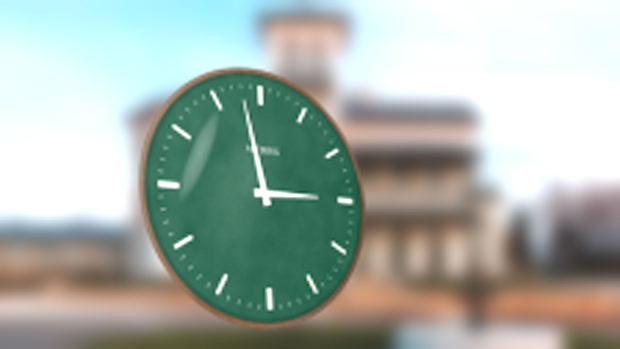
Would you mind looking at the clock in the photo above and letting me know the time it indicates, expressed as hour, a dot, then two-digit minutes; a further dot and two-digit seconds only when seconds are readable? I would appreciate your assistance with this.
2.58
